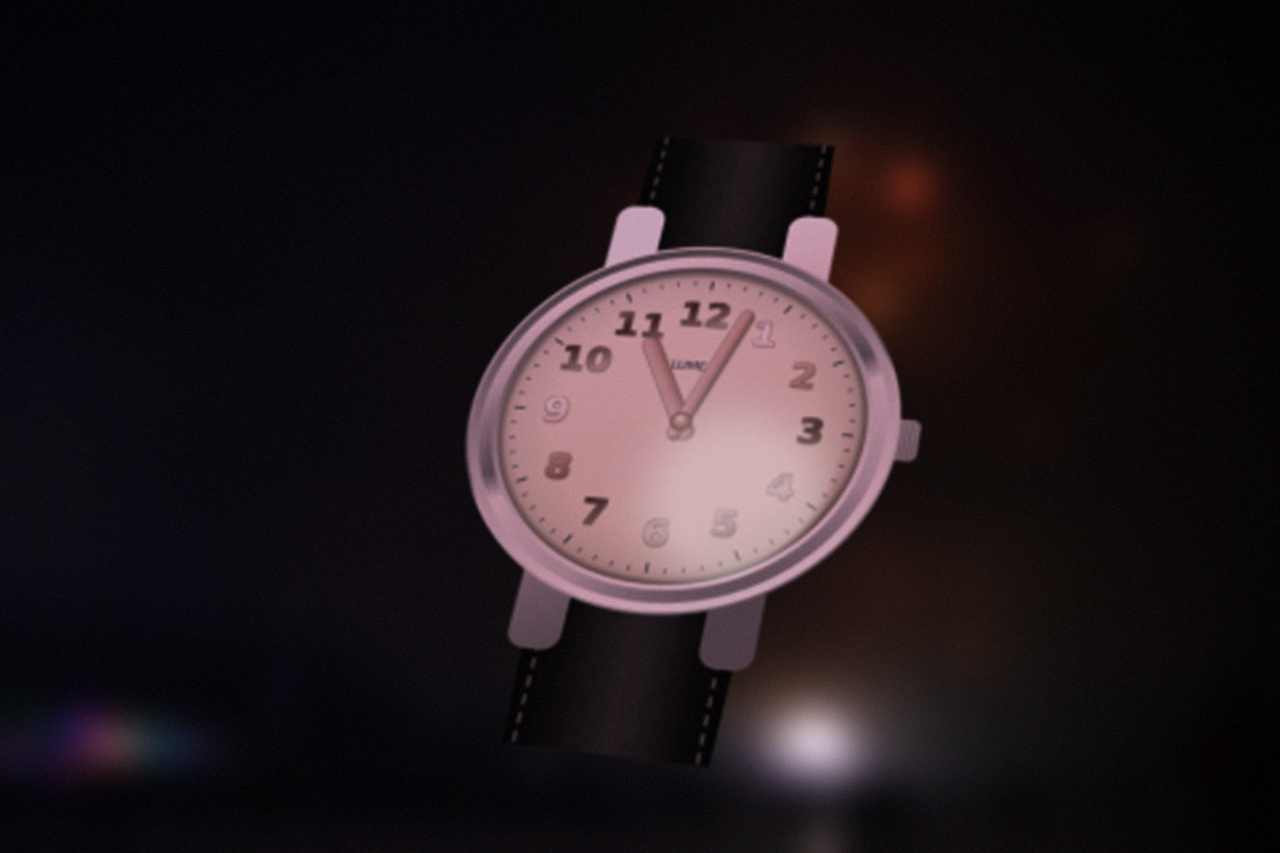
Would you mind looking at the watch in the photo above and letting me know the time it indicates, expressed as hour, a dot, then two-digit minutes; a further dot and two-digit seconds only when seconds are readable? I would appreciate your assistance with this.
11.03
